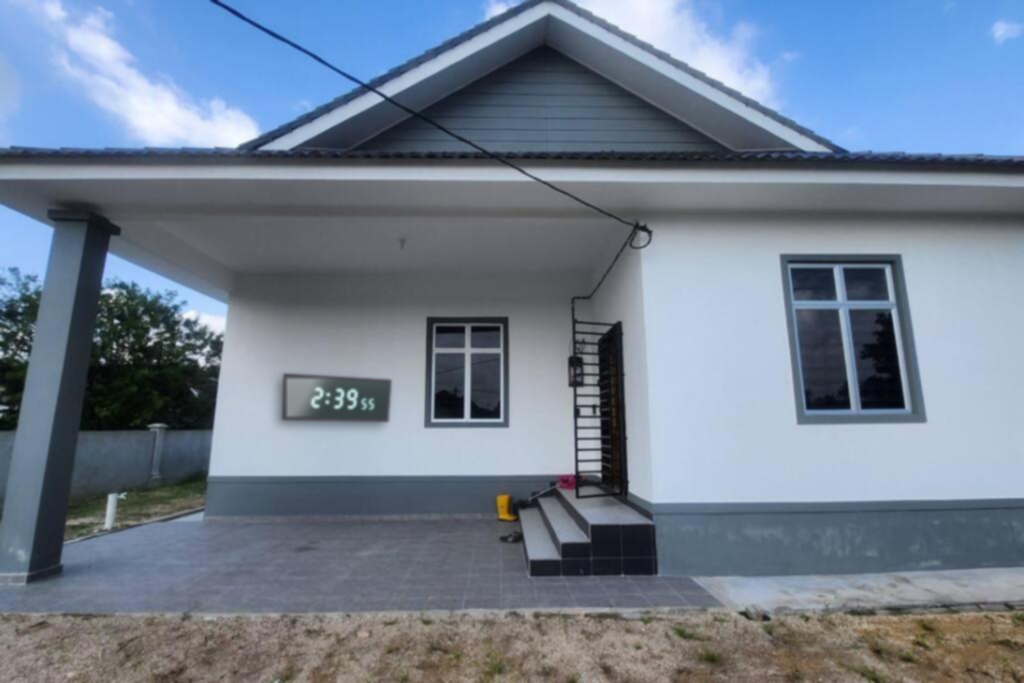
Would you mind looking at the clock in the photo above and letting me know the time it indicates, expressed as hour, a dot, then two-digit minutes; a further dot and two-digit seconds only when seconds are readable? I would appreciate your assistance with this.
2.39
